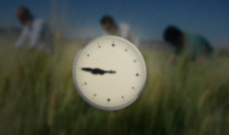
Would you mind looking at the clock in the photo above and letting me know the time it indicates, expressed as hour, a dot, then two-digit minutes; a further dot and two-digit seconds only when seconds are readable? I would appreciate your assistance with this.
8.45
